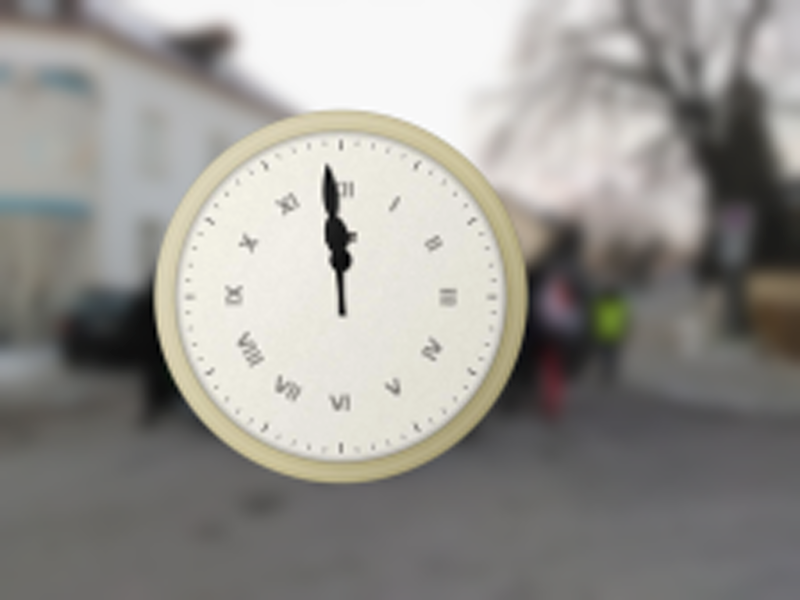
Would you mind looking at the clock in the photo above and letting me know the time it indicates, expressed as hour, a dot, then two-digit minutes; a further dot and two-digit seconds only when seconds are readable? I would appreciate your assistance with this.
11.59
